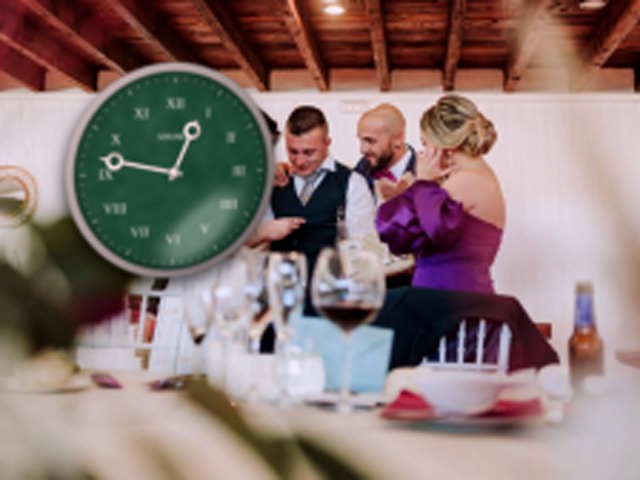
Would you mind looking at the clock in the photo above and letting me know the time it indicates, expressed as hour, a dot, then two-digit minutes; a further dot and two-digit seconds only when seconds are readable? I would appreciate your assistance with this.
12.47
